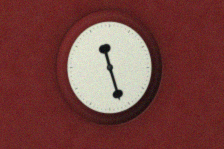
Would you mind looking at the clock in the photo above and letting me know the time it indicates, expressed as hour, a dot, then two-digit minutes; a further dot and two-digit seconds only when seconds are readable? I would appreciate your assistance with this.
11.27
